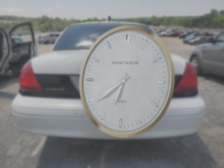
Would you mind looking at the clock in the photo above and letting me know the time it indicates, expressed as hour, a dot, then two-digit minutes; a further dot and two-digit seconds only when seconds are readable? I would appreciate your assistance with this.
6.39
